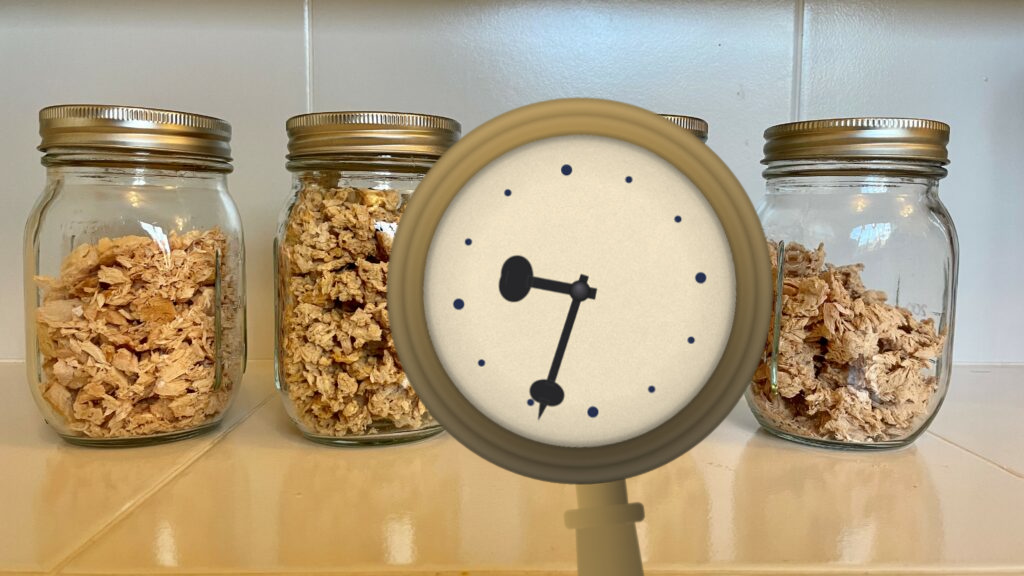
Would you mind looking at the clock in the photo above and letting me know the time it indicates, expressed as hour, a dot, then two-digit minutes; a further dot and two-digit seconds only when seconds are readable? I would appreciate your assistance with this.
9.34
